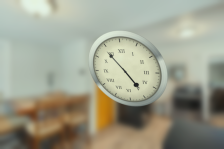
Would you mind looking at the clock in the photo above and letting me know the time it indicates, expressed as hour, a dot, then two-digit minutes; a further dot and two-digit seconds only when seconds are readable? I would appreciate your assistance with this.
4.54
